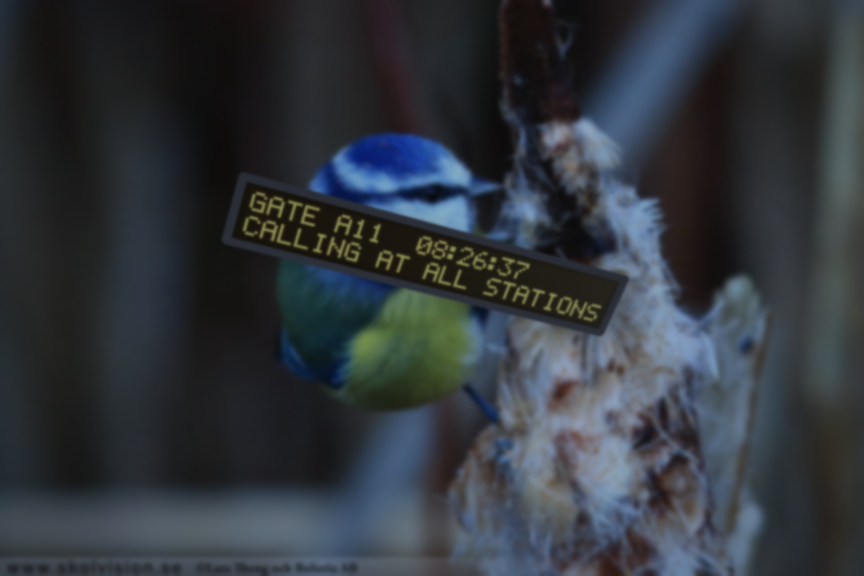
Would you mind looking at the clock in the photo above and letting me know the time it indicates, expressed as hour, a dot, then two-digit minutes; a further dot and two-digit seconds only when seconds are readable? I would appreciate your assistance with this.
8.26.37
